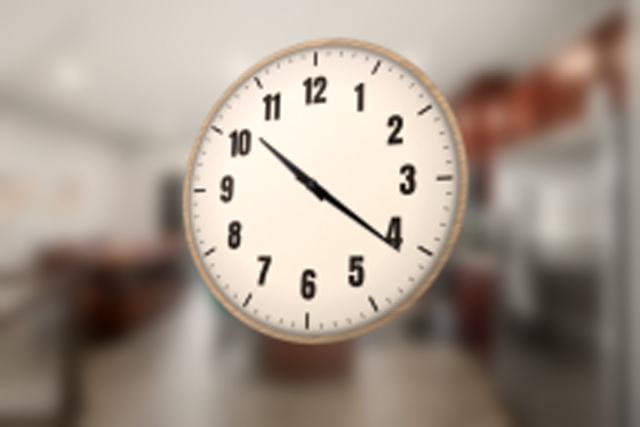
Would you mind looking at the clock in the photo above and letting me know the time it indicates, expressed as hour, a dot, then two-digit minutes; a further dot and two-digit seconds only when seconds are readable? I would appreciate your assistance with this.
10.21
